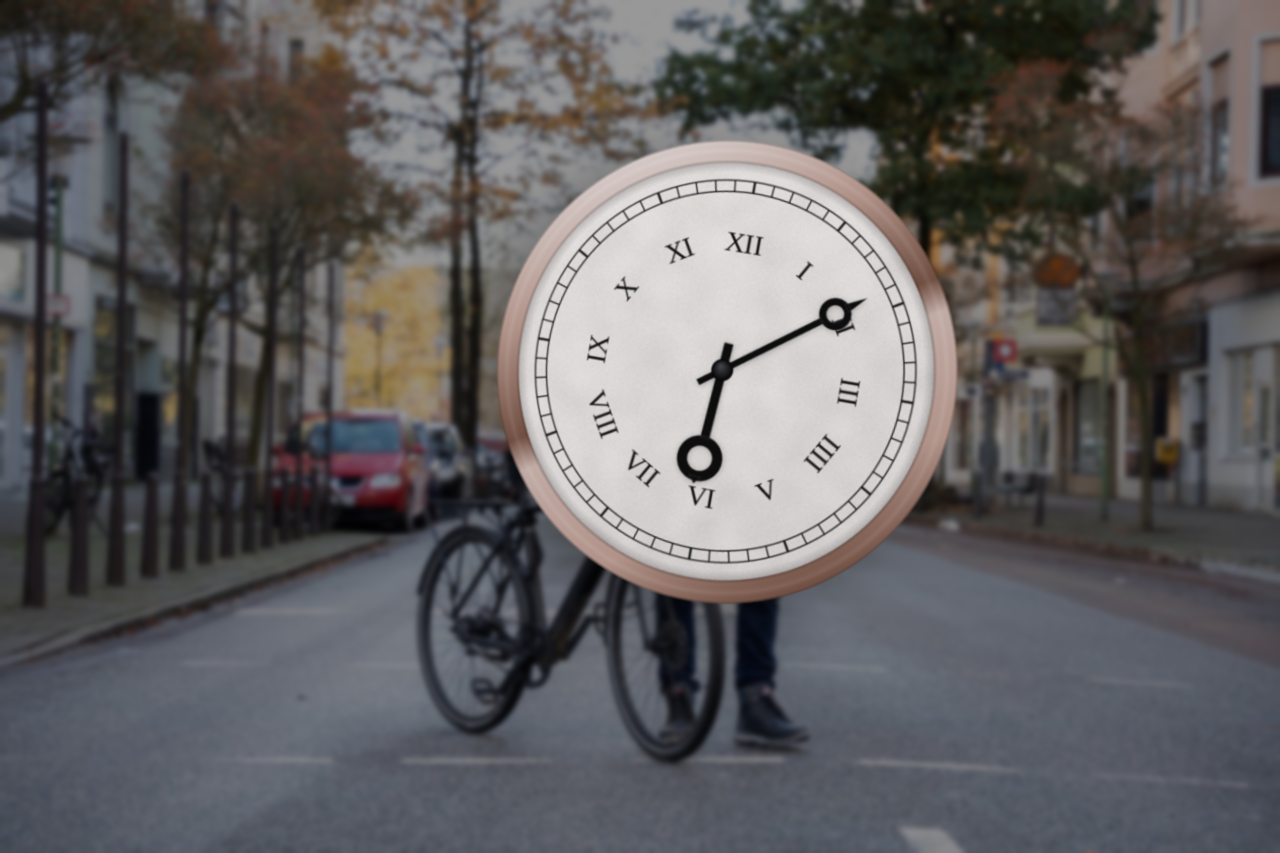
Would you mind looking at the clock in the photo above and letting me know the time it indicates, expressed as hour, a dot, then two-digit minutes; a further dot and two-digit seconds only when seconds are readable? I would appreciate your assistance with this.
6.09
